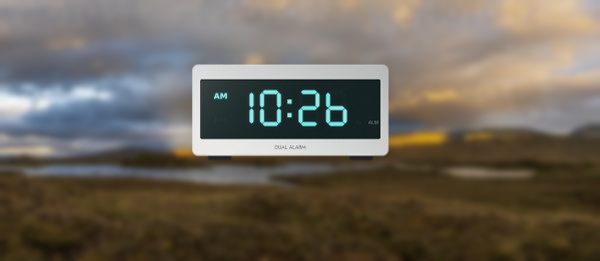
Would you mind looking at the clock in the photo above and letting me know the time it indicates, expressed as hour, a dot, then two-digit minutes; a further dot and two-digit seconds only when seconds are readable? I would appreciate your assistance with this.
10.26
